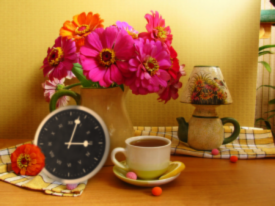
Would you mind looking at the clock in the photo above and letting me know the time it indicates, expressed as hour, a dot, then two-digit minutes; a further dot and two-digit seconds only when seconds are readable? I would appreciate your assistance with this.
3.03
